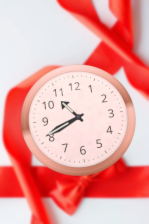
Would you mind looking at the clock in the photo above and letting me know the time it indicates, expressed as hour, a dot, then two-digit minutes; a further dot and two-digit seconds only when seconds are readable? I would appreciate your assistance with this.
10.41
